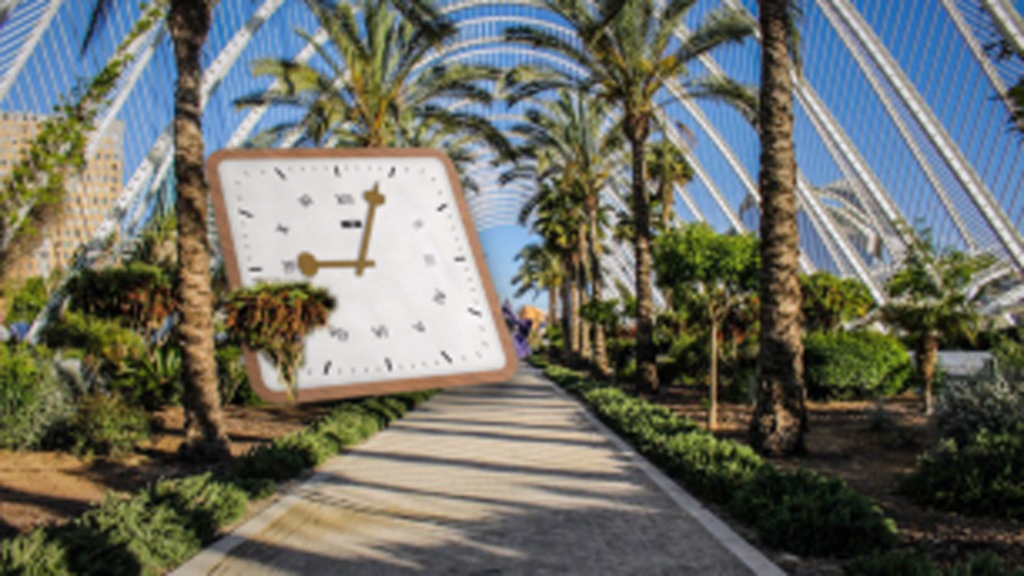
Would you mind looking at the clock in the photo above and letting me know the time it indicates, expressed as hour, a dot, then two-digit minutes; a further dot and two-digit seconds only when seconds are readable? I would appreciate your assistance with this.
9.04
